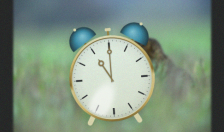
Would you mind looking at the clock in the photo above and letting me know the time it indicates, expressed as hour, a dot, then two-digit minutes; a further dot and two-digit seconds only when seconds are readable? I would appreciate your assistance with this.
11.00
